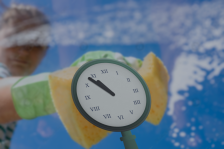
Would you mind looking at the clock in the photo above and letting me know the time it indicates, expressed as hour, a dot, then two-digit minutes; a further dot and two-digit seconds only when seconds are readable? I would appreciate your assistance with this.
10.53
